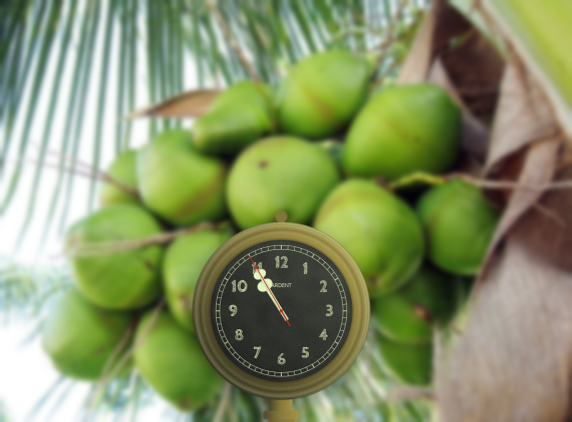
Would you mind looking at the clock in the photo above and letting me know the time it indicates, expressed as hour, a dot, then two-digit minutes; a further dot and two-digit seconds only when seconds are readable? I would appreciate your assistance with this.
10.54.55
